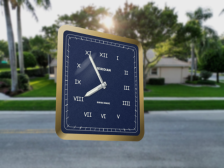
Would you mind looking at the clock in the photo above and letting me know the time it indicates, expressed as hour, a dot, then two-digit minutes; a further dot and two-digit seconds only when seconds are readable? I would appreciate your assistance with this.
7.55
